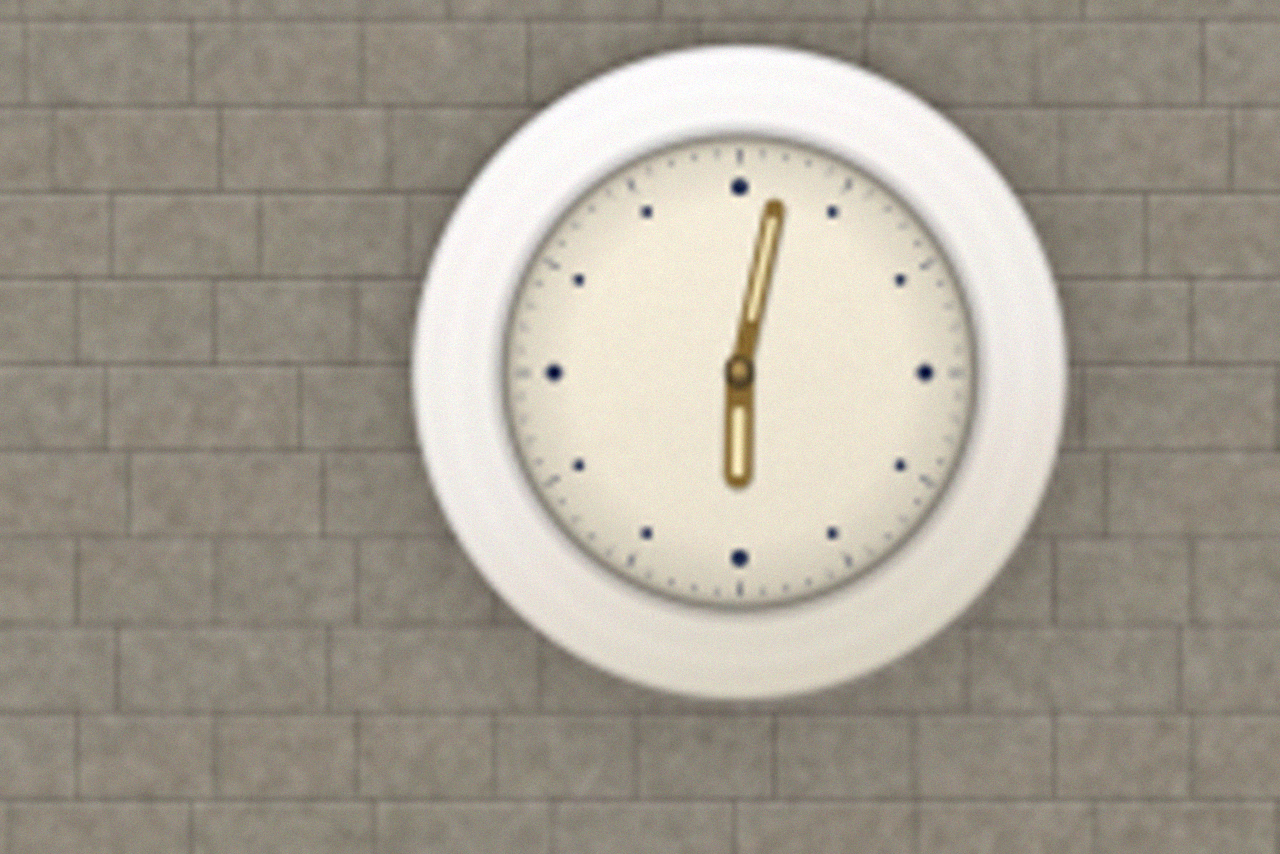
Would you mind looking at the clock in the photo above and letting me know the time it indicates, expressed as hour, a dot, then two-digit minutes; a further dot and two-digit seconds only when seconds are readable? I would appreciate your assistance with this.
6.02
